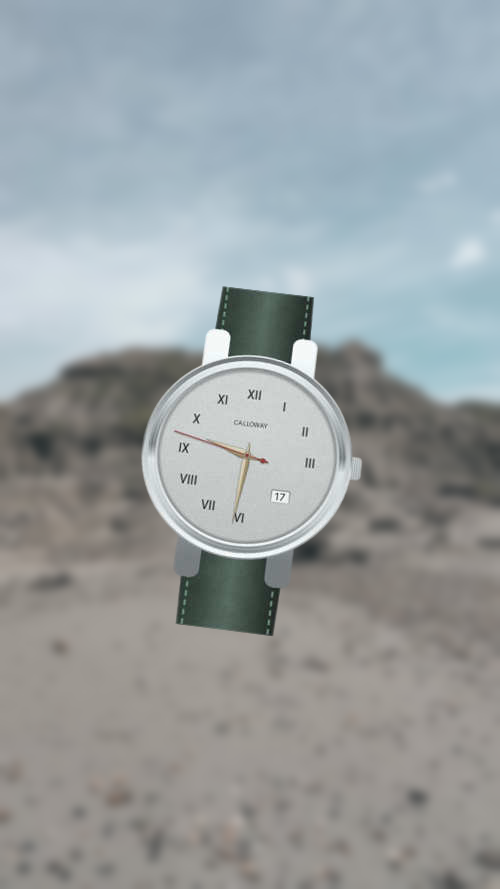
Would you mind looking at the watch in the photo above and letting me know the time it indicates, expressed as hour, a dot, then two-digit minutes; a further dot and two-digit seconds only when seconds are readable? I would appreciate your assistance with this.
9.30.47
